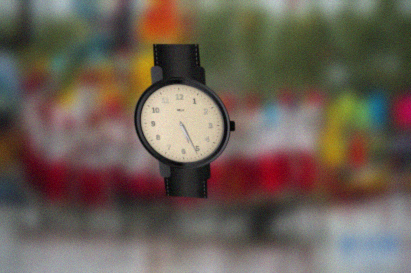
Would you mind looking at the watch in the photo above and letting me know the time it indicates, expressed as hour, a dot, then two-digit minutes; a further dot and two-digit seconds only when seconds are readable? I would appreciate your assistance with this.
5.26
